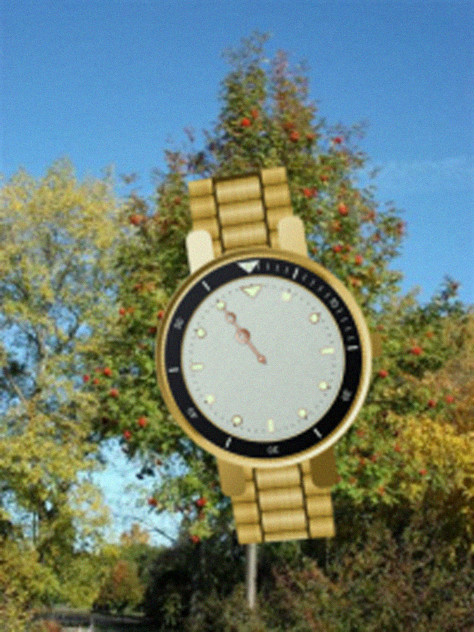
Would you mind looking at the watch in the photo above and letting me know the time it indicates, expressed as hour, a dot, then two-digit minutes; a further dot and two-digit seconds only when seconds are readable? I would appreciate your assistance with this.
10.55
